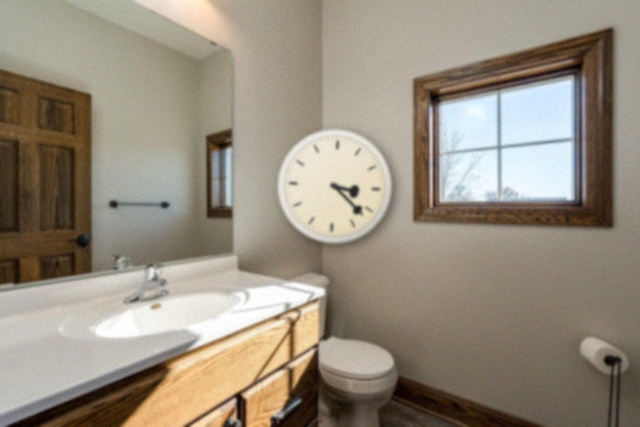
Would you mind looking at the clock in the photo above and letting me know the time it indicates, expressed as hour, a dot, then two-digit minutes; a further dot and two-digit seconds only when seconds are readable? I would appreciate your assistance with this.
3.22
